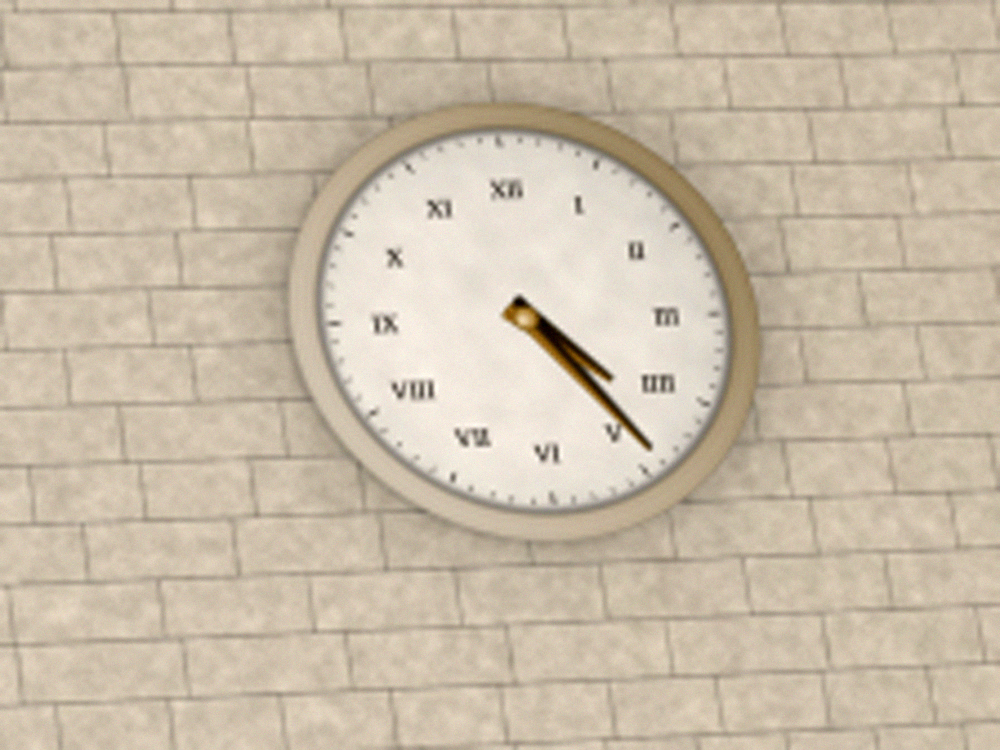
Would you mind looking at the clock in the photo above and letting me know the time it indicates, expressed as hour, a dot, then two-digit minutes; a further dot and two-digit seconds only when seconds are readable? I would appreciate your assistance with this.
4.24
